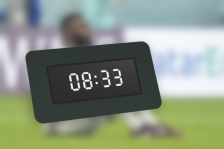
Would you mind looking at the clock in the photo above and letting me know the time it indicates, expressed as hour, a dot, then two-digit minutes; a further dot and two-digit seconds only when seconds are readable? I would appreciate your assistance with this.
8.33
